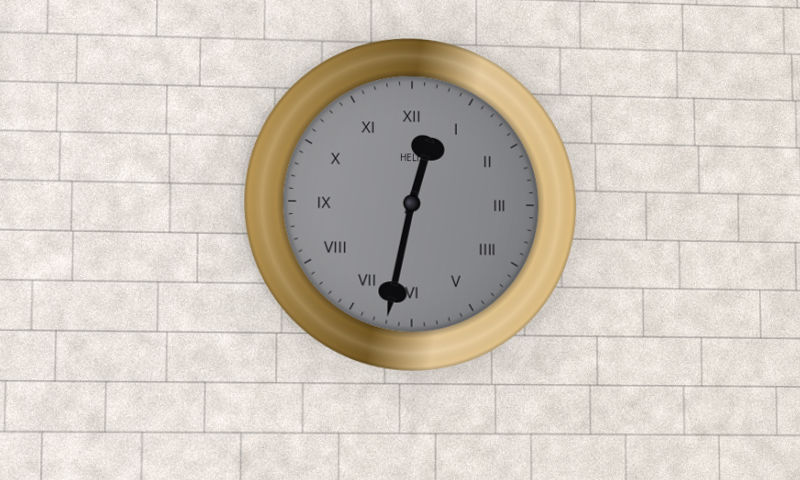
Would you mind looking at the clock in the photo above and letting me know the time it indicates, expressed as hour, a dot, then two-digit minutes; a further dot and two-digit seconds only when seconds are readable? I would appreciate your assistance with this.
12.32
